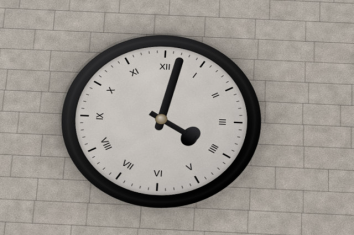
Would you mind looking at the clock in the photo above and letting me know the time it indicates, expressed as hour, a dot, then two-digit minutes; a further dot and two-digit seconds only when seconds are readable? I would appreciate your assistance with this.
4.02
